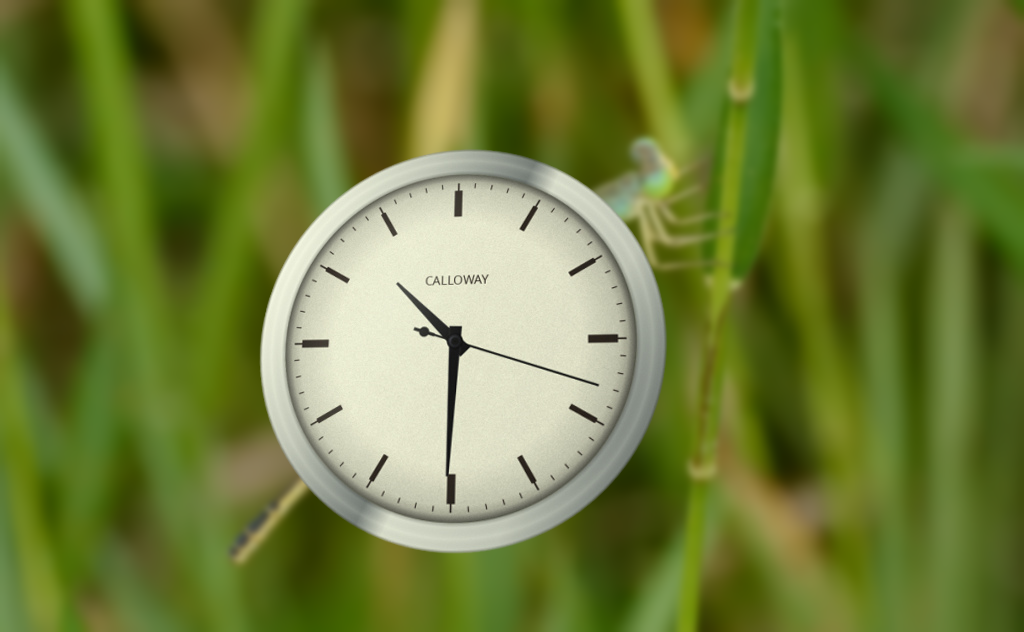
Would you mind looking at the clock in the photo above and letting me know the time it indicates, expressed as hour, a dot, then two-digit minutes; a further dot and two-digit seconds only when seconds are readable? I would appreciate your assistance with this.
10.30.18
